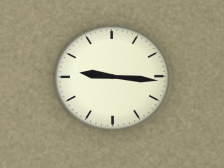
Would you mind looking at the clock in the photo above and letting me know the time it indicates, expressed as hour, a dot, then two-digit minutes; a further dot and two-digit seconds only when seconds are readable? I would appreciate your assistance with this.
9.16
